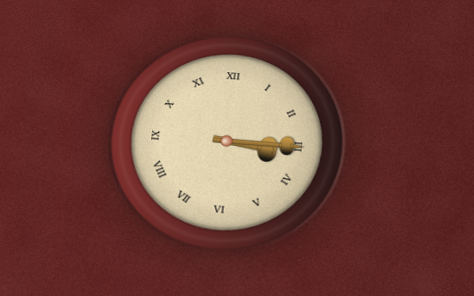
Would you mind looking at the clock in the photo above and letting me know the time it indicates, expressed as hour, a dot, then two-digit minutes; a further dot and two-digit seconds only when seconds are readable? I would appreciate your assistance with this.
3.15
